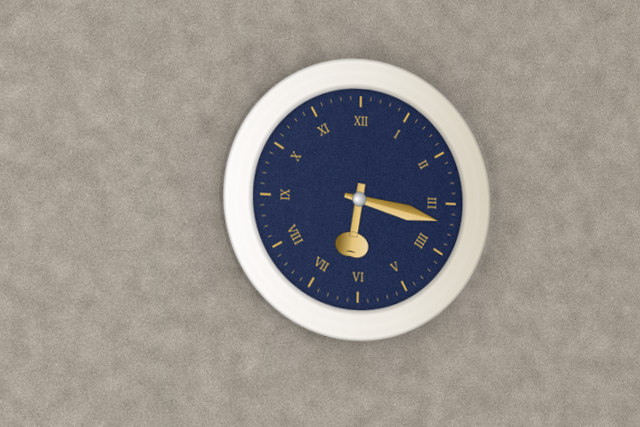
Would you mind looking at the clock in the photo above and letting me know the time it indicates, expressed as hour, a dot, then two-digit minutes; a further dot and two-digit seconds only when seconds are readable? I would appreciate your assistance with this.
6.17
